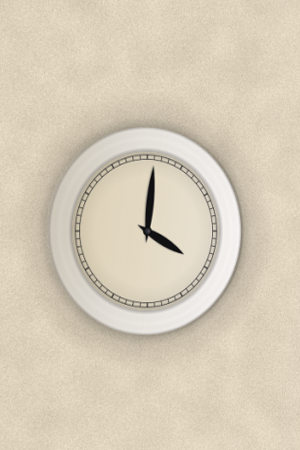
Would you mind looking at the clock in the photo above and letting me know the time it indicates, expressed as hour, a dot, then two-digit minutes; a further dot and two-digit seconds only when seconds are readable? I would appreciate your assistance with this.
4.01
